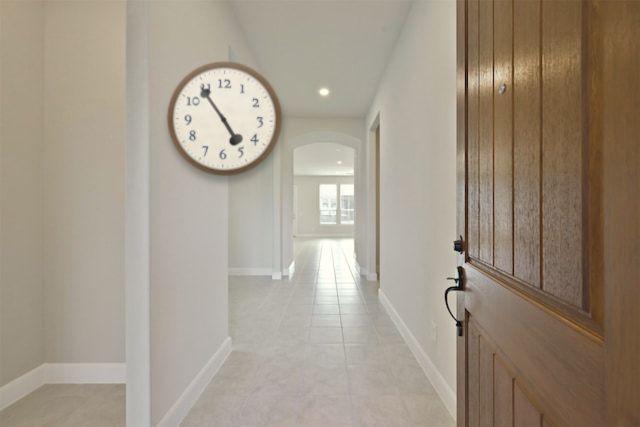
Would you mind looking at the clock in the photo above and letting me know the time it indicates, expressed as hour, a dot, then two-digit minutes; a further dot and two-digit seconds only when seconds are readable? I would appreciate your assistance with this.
4.54
